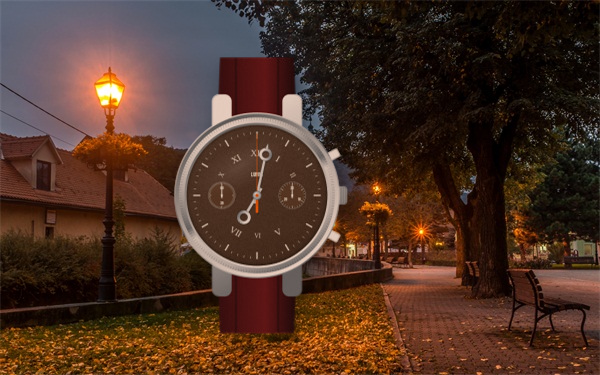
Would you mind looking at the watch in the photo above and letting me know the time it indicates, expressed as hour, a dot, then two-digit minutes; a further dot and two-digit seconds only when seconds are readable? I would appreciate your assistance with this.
7.02
